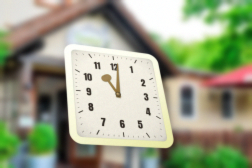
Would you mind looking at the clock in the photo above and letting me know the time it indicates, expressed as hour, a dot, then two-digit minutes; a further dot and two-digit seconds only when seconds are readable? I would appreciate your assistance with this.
11.01
